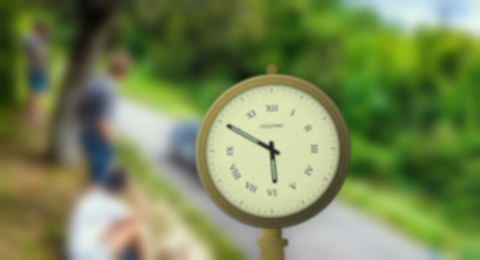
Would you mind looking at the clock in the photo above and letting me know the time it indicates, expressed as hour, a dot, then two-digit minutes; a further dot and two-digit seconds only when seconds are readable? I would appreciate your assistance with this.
5.50
